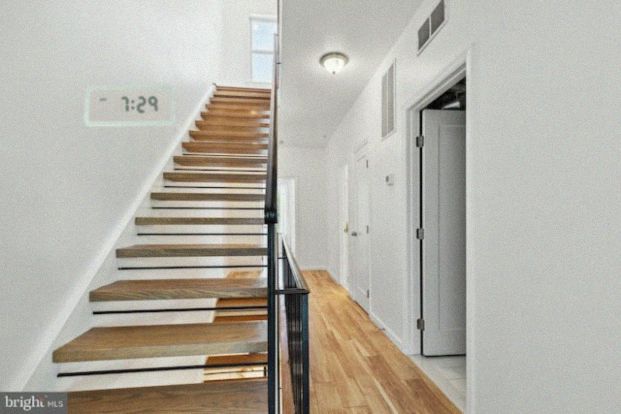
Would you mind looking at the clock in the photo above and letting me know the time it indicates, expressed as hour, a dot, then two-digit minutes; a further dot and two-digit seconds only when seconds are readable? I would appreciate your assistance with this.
7.29
